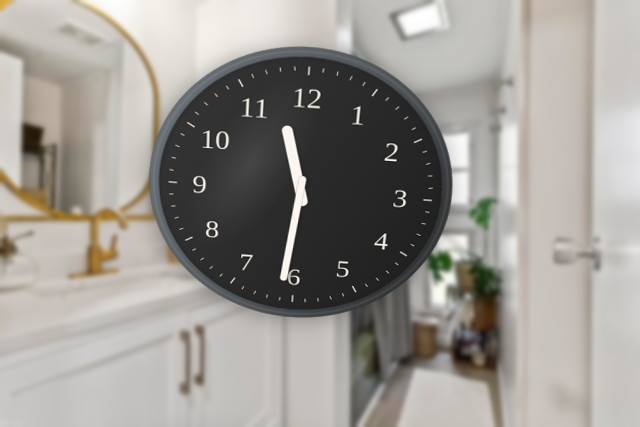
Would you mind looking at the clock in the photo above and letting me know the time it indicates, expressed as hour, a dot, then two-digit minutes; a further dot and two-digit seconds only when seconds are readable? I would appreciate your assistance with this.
11.31
